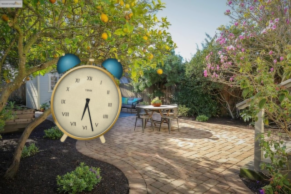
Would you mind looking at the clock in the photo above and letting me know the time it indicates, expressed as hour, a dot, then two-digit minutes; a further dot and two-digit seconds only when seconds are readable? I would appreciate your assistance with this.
6.27
